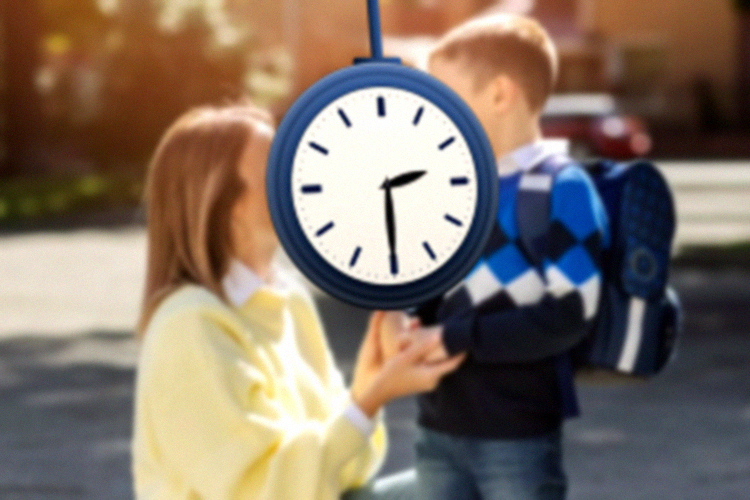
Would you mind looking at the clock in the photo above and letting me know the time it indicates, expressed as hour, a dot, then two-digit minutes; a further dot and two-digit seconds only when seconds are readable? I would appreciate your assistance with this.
2.30
